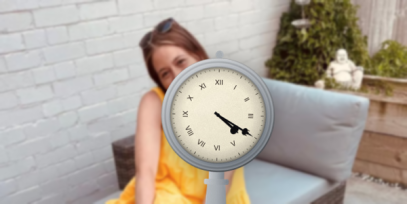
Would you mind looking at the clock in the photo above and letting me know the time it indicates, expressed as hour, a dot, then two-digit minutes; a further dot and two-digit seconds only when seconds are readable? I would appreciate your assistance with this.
4.20
